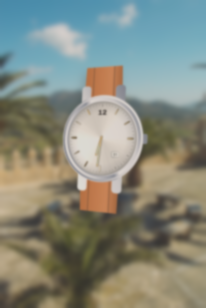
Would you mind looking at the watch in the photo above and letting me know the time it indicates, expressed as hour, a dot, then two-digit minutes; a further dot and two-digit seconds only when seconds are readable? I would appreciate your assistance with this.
6.31
